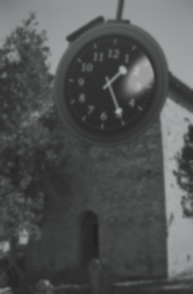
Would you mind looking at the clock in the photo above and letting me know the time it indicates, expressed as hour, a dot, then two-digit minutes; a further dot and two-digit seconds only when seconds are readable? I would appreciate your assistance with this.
1.25
